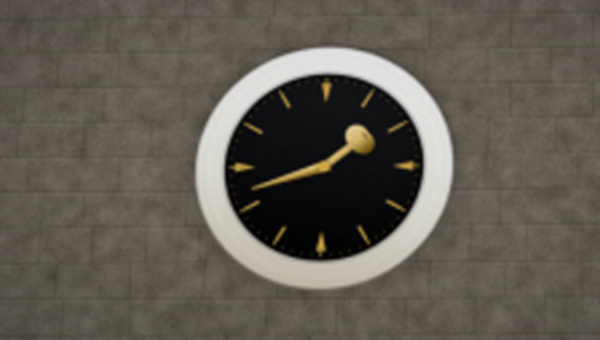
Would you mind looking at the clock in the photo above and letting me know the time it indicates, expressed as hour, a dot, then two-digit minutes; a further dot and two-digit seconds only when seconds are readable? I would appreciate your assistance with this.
1.42
